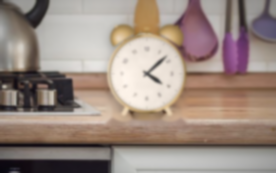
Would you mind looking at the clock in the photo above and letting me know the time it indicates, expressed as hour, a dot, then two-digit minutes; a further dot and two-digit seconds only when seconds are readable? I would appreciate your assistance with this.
4.08
